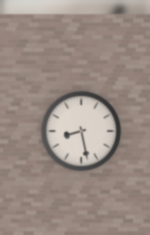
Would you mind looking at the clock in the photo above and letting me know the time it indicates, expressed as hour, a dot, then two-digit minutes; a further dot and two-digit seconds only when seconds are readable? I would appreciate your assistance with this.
8.28
